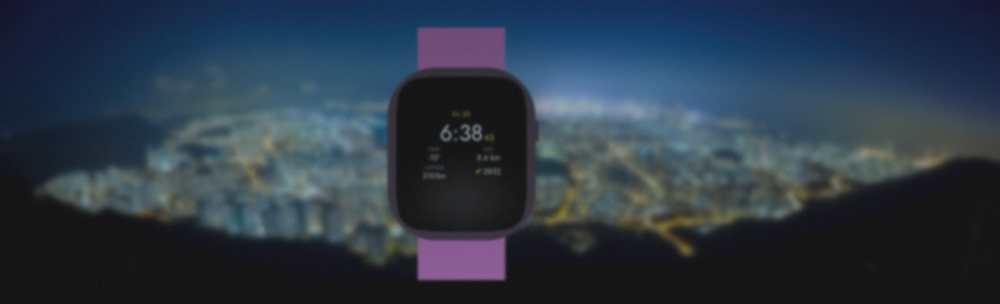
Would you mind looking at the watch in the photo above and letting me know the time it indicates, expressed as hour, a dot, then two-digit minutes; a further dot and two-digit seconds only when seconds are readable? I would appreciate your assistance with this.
6.38
